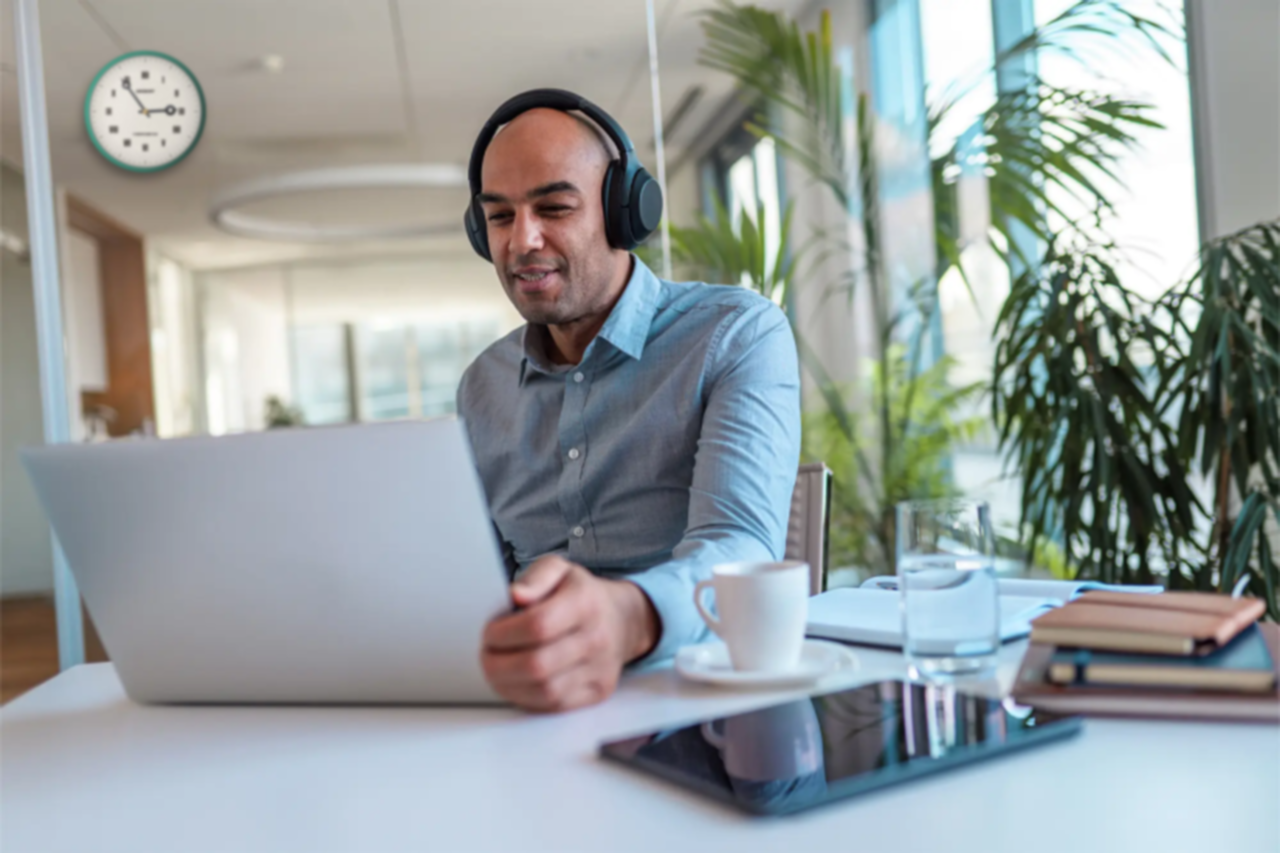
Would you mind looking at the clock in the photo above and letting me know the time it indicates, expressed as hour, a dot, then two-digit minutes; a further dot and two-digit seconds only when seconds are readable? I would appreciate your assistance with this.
2.54
